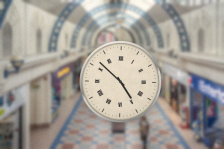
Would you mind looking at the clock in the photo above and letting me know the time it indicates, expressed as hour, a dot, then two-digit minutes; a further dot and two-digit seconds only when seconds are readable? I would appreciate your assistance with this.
4.52
